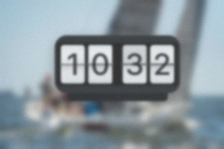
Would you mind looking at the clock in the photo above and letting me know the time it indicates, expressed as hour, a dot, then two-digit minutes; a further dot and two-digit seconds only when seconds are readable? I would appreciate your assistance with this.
10.32
